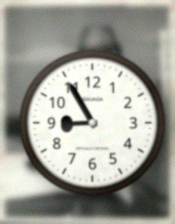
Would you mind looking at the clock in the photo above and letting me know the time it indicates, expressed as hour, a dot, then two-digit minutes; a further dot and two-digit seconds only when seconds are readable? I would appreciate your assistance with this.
8.55
